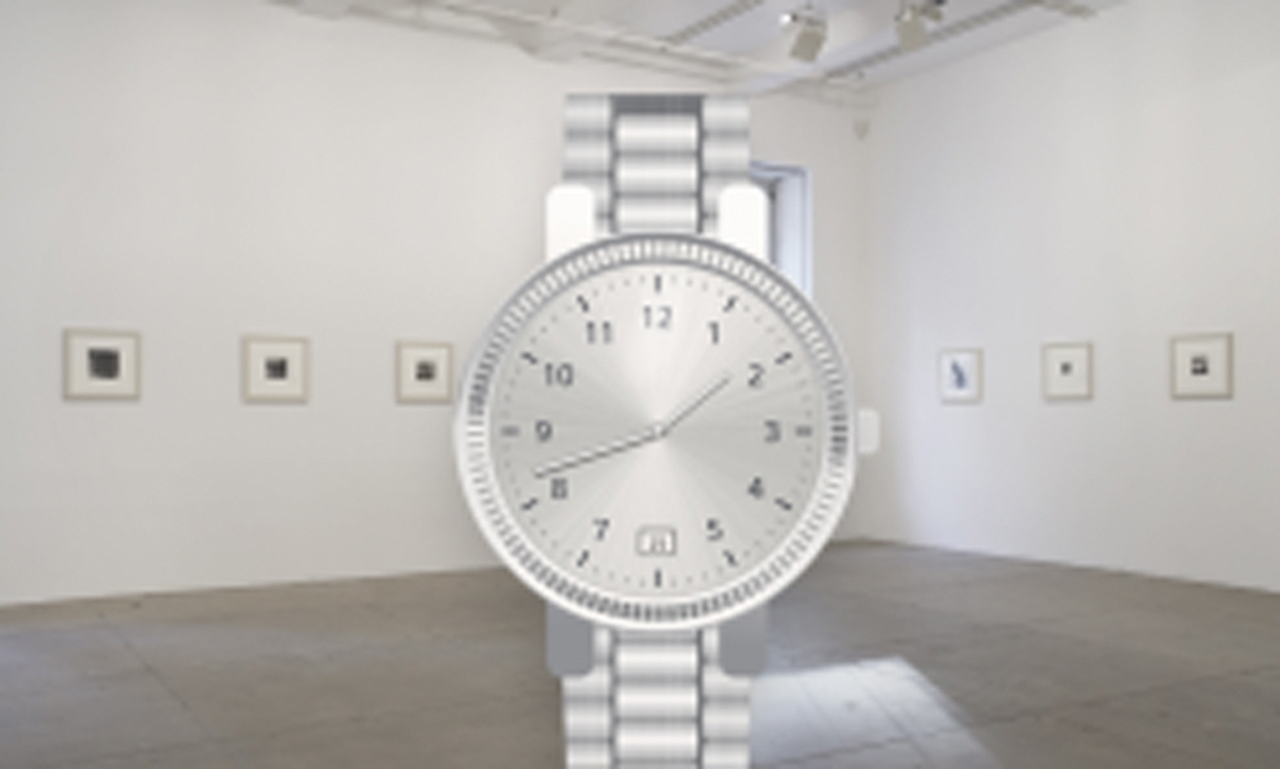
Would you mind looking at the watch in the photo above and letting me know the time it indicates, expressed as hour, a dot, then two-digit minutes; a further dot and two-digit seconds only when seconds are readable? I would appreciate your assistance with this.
1.42
